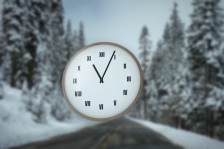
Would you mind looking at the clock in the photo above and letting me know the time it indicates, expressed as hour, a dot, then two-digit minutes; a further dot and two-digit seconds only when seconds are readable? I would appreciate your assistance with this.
11.04
